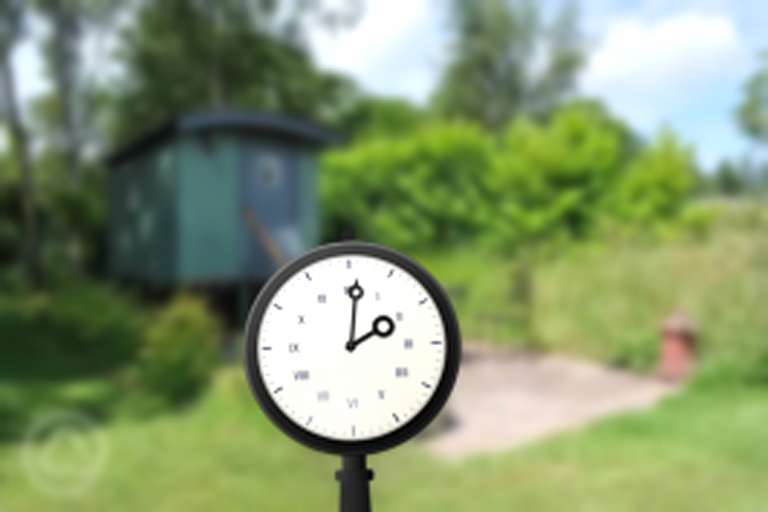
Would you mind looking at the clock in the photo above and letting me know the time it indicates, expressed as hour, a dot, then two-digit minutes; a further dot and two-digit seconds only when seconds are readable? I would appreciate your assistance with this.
2.01
